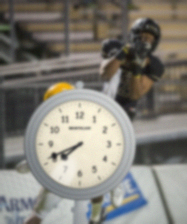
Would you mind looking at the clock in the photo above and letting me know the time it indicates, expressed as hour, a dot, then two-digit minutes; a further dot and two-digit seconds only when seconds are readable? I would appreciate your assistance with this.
7.41
